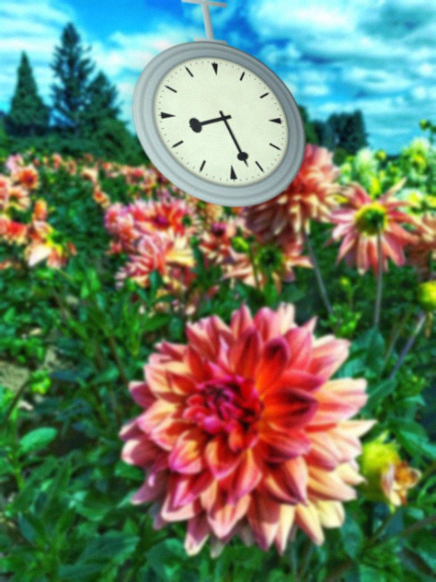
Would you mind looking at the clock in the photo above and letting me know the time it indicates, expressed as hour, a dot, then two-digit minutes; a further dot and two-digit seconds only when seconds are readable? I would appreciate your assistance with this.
8.27
